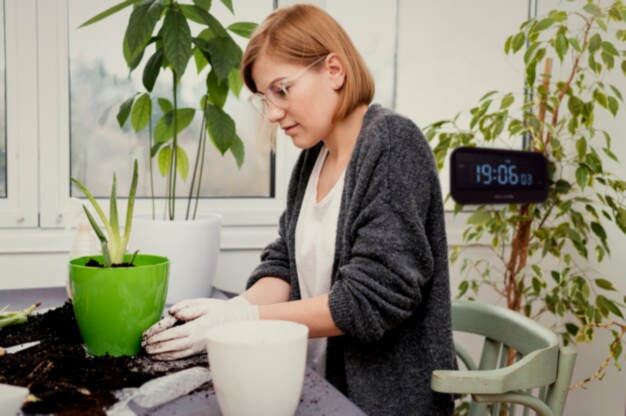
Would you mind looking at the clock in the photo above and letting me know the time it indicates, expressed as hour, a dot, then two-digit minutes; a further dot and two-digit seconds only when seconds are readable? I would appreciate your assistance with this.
19.06
